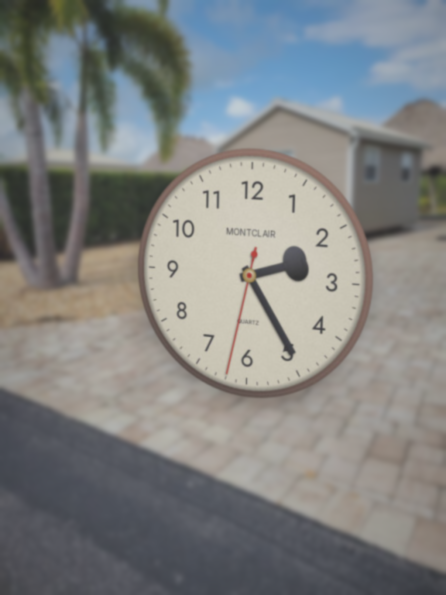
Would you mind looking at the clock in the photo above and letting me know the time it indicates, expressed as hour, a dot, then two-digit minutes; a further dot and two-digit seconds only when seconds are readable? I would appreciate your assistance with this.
2.24.32
